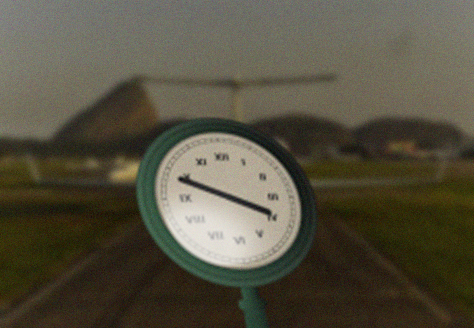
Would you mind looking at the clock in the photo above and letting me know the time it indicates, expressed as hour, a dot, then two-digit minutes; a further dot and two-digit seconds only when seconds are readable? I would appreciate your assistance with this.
3.49
